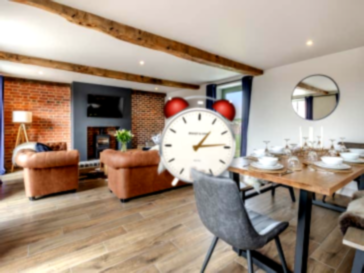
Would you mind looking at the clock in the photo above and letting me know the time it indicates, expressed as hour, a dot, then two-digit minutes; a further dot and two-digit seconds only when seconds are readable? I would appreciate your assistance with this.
1.14
